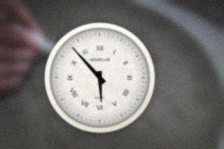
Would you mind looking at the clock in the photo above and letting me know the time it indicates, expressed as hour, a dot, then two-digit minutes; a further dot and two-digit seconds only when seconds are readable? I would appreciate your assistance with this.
5.53
